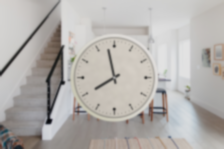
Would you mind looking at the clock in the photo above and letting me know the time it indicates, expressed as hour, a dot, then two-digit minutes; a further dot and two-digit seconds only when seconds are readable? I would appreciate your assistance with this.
7.58
